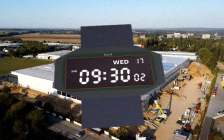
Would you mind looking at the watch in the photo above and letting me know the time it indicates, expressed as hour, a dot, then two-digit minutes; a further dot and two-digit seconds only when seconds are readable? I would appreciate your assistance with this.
9.30.02
